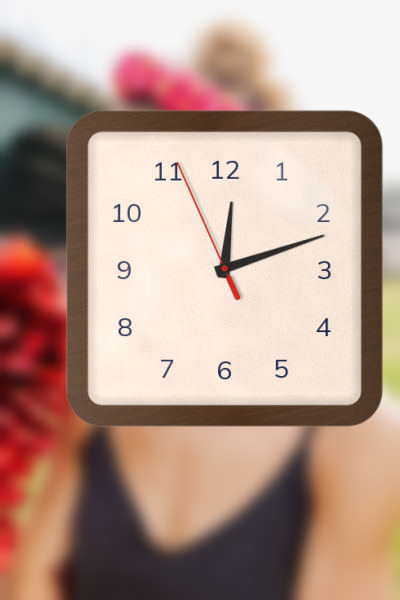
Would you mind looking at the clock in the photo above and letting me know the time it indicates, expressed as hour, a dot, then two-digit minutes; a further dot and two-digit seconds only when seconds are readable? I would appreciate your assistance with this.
12.11.56
